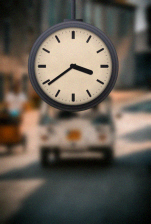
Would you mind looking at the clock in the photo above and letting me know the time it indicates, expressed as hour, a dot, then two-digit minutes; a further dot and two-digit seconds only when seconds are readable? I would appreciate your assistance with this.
3.39
